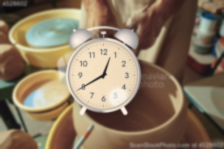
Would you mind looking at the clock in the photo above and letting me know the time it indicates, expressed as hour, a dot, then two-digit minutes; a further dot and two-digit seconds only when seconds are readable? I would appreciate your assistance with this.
12.40
